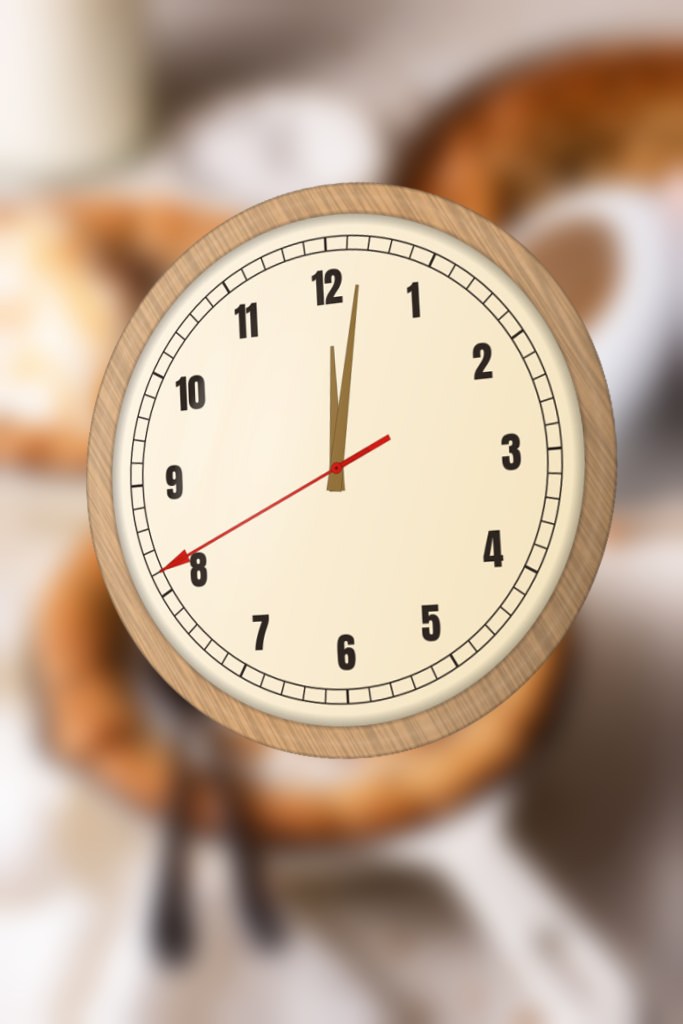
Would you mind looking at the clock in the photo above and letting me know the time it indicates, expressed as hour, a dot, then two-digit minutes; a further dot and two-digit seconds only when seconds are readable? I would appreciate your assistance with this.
12.01.41
